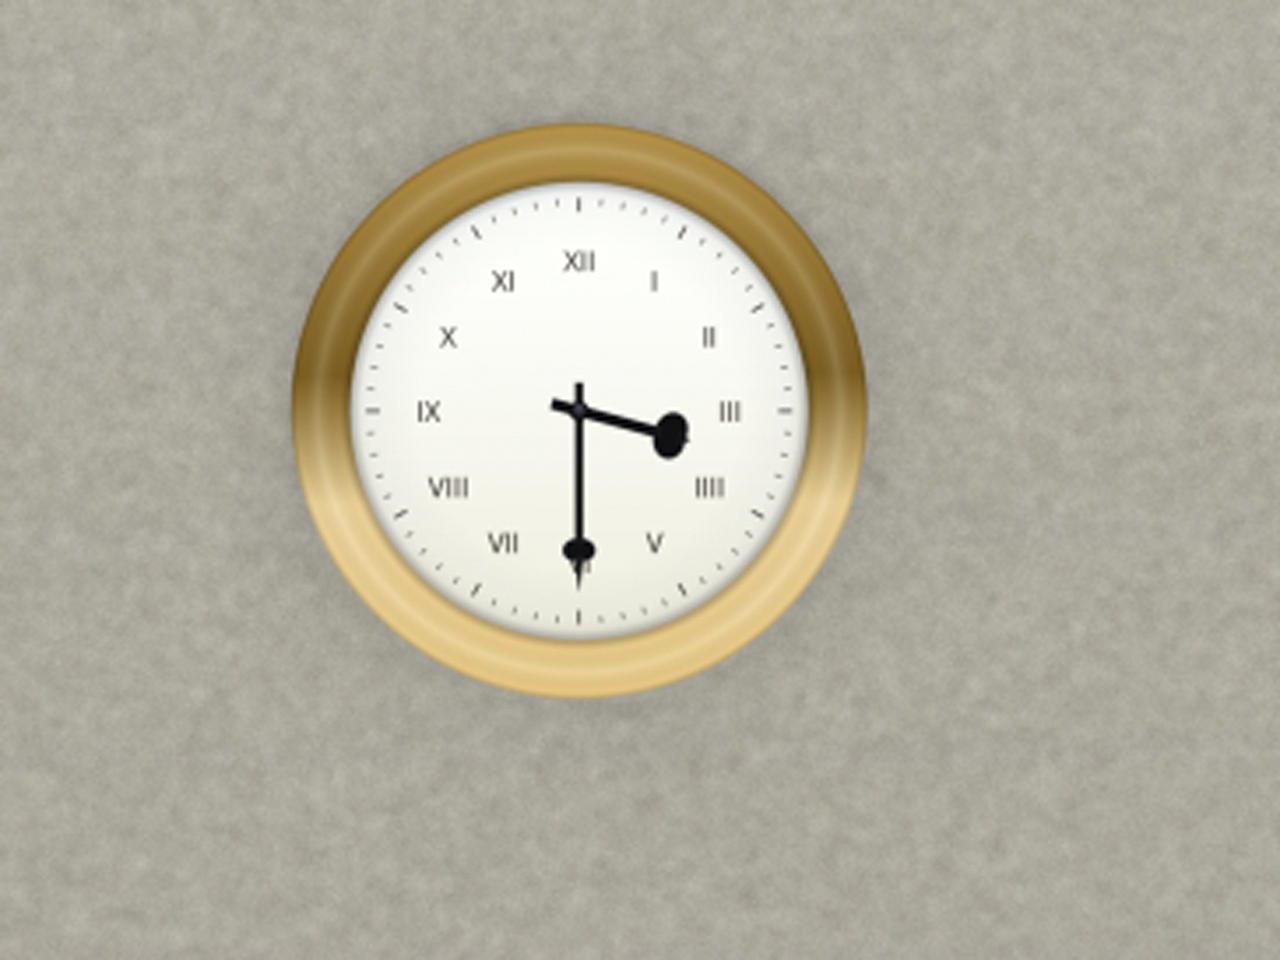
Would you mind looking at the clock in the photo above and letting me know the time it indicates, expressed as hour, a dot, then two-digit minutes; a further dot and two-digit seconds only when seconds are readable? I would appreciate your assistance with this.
3.30
